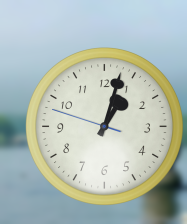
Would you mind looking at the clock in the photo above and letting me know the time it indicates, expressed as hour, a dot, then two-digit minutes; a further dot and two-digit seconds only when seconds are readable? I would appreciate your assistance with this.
1.02.48
